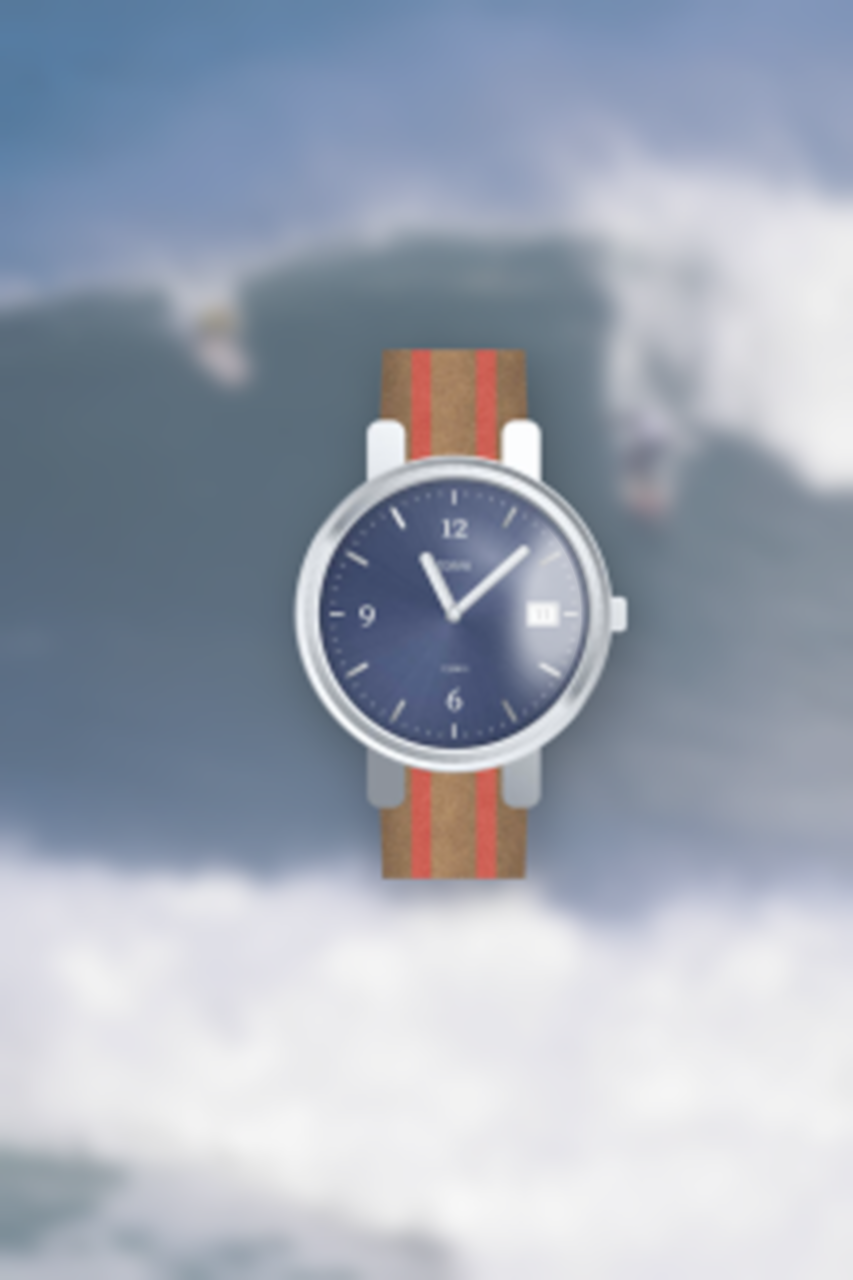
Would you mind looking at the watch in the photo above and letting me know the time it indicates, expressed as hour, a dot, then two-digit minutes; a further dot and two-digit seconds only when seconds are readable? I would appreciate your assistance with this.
11.08
